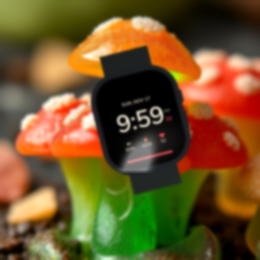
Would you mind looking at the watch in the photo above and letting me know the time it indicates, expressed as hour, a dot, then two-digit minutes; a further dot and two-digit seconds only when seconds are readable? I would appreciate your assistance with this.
9.59
